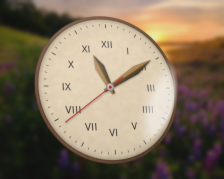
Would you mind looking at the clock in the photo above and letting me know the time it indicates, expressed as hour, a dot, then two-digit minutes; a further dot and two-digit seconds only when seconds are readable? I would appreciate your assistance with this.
11.09.39
